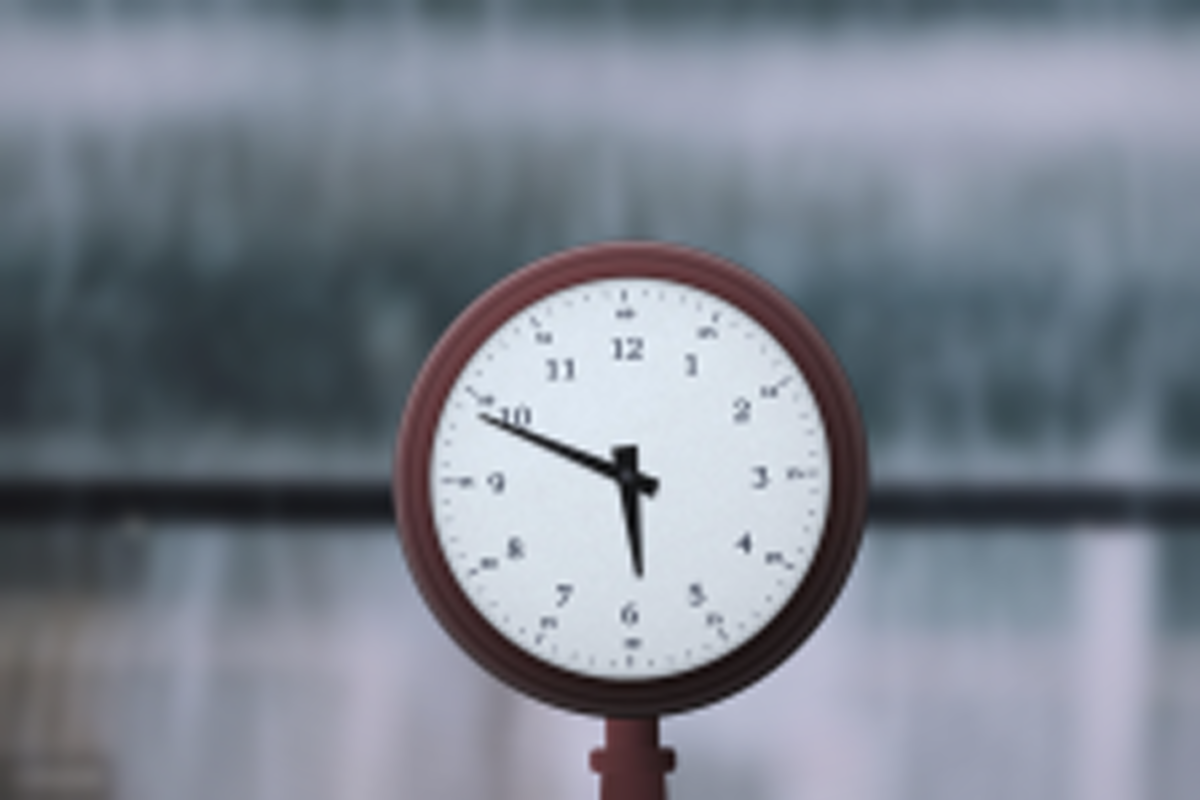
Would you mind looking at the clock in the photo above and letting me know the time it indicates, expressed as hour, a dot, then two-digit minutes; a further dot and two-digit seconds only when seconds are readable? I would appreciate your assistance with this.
5.49
